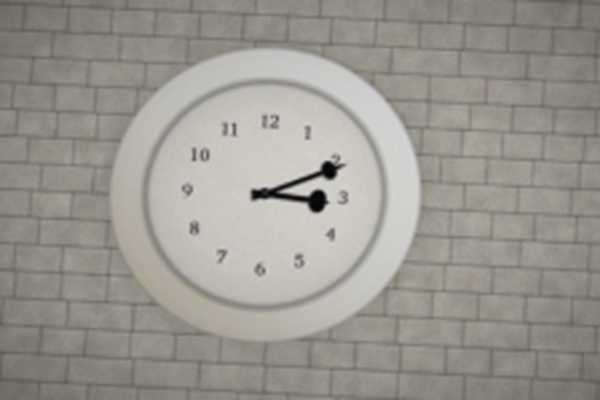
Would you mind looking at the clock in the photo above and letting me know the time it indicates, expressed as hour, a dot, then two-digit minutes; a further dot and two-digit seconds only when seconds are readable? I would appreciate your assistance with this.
3.11
